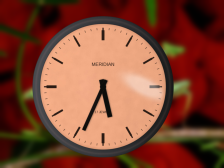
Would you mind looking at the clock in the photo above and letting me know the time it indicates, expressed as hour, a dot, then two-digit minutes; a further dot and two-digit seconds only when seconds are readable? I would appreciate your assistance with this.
5.34
